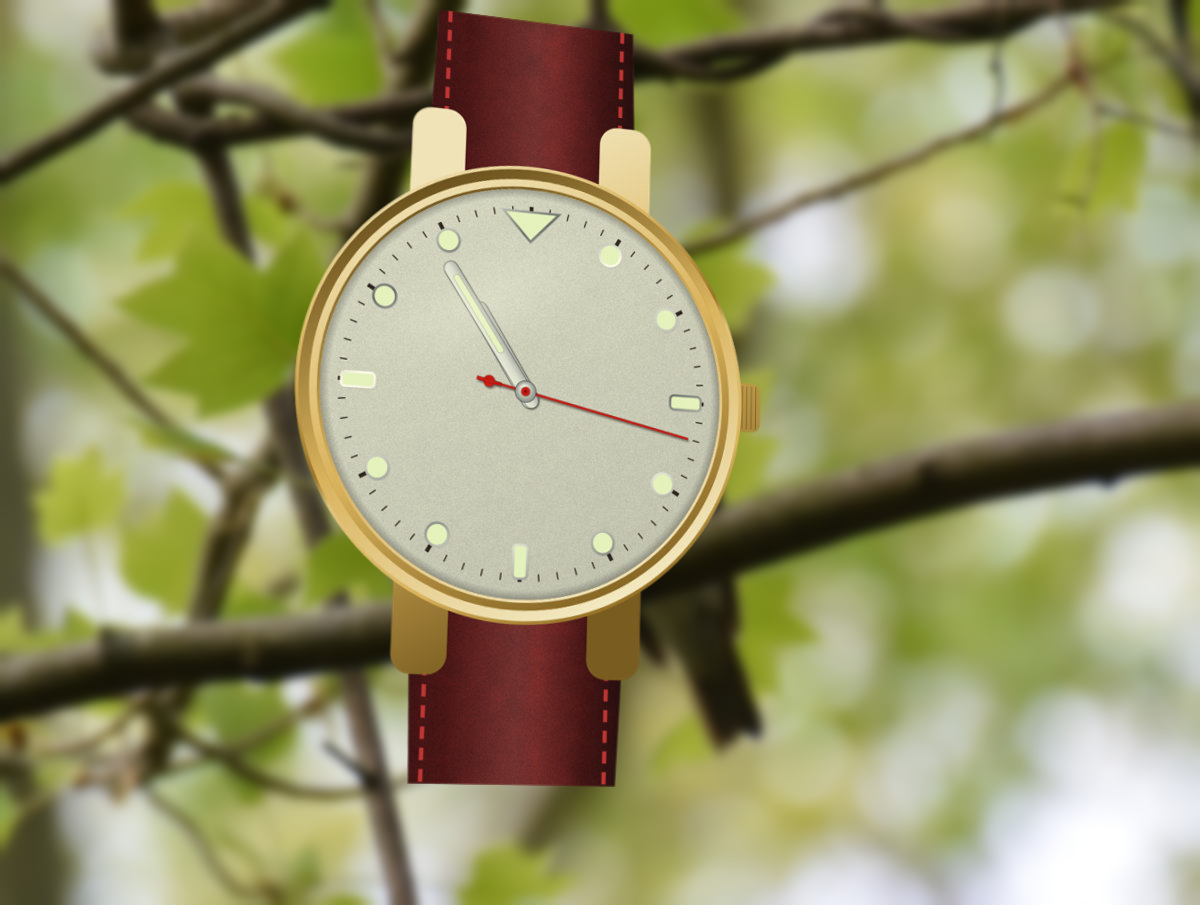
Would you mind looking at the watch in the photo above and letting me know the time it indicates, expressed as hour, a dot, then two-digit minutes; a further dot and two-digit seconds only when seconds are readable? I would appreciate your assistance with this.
10.54.17
